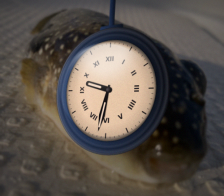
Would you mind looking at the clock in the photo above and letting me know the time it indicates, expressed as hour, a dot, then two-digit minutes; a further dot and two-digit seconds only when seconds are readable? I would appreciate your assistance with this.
9.32
